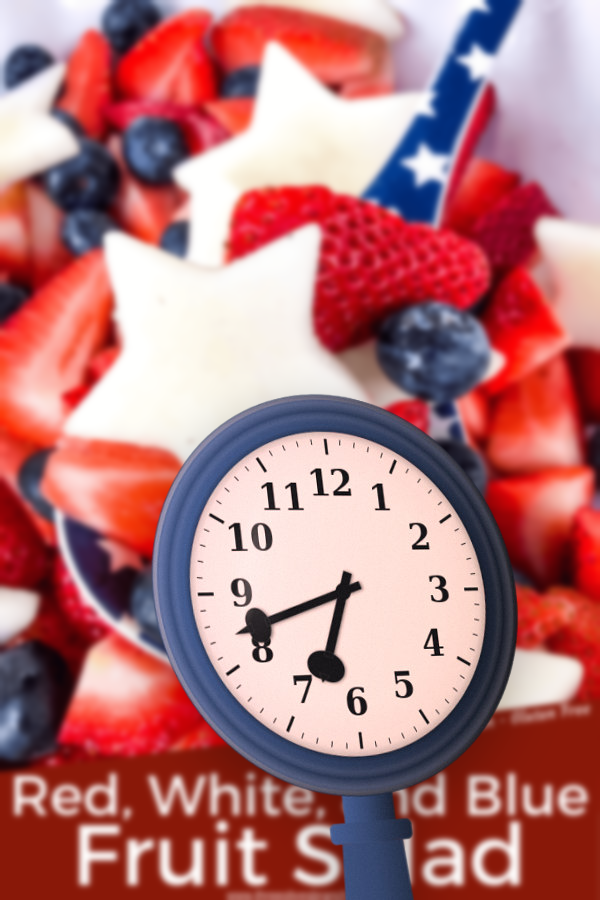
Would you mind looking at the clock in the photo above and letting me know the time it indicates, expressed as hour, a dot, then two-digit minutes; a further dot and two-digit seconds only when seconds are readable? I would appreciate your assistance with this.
6.42
